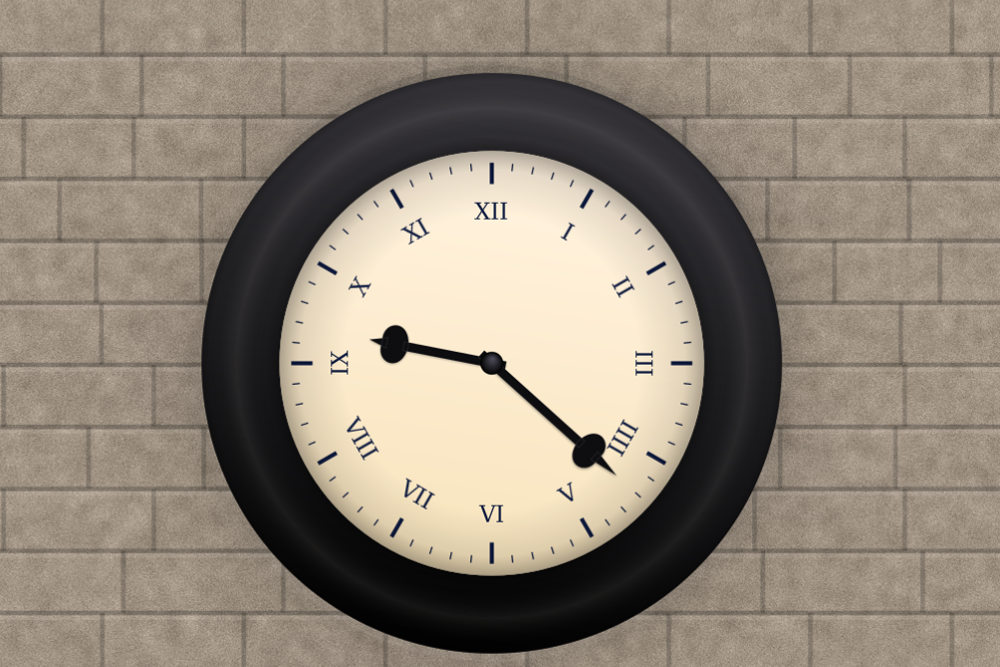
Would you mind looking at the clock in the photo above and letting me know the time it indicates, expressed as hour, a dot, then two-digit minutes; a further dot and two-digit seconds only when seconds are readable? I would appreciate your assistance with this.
9.22
